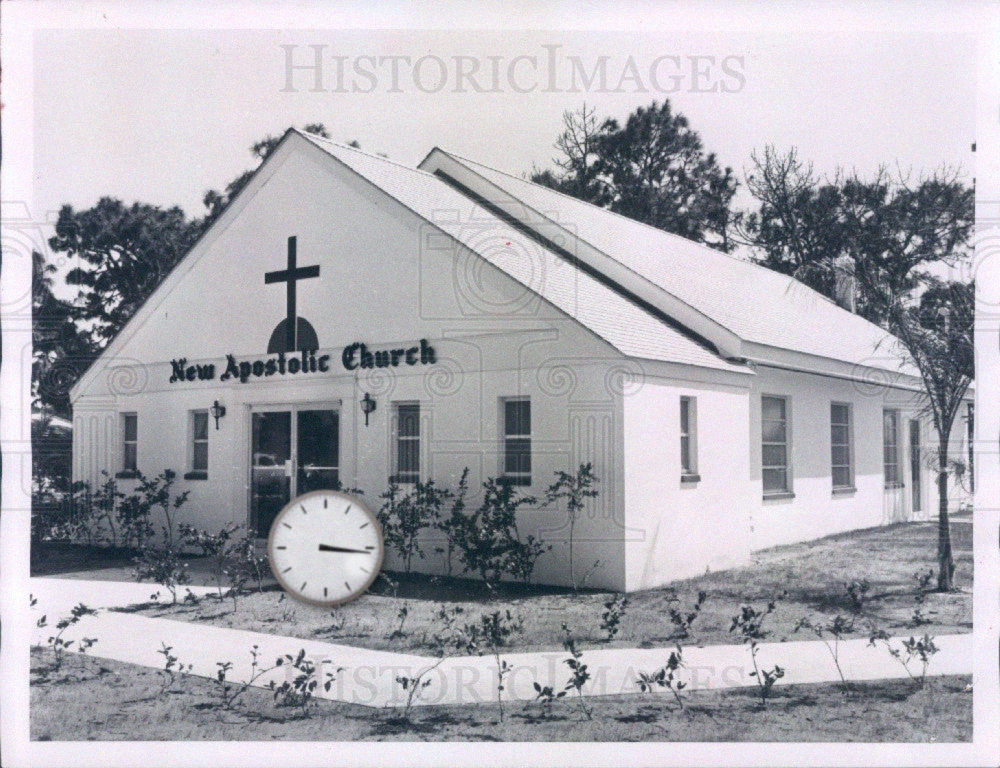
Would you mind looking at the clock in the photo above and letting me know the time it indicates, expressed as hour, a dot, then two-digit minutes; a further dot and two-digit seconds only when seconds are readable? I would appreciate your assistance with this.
3.16
